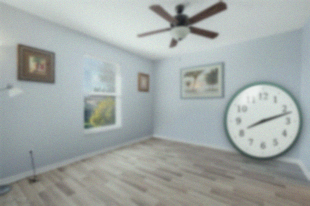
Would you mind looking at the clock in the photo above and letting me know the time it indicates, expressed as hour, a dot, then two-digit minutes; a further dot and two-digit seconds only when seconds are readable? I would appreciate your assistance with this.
8.12
